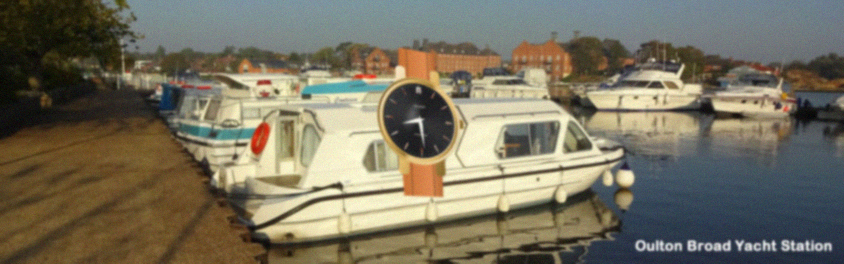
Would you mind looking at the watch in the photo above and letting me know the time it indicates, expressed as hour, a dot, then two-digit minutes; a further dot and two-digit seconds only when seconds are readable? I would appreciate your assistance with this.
8.29
